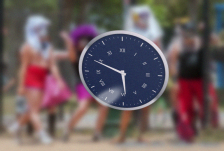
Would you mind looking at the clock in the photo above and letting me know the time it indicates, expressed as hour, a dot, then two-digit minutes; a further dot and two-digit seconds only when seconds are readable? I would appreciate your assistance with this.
5.49
